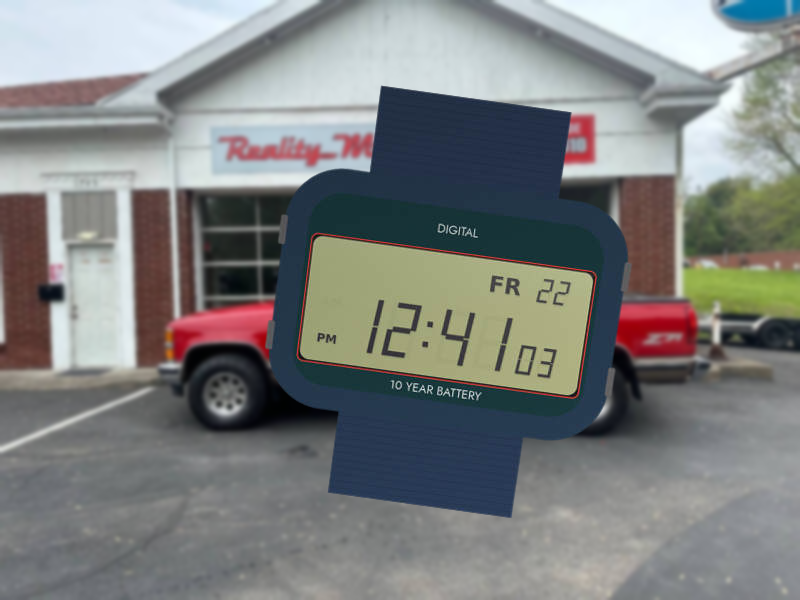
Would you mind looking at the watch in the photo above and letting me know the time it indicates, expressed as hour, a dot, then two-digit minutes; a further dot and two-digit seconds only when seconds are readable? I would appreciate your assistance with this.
12.41.03
